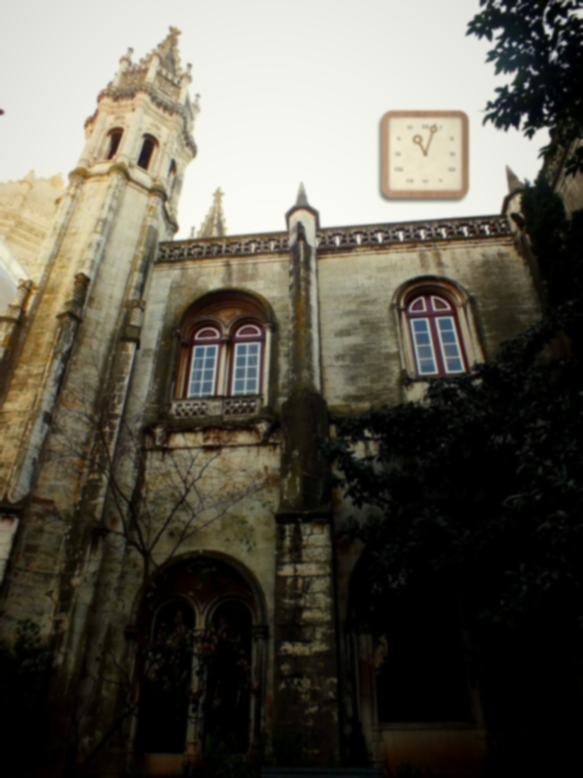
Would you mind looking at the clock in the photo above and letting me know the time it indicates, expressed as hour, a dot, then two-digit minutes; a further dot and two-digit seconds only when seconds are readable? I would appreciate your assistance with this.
11.03
